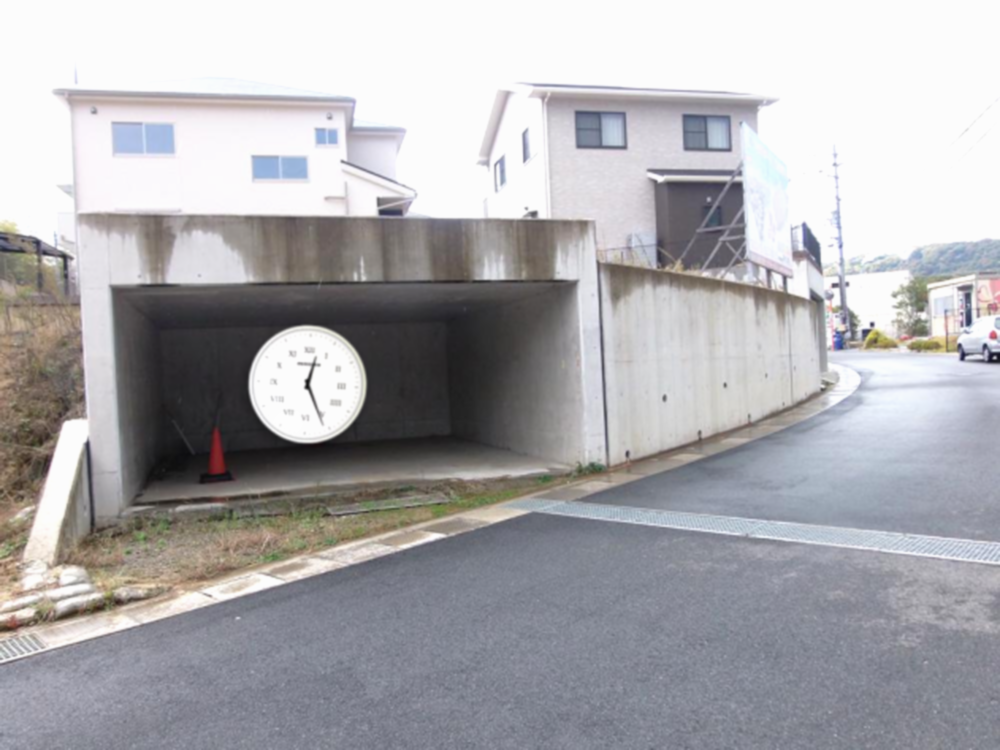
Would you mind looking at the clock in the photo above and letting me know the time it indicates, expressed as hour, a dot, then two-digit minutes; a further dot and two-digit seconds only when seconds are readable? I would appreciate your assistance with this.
12.26
